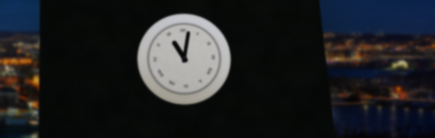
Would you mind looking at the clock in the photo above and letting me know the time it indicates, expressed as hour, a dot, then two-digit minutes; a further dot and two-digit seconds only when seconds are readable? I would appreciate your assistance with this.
11.02
